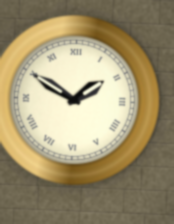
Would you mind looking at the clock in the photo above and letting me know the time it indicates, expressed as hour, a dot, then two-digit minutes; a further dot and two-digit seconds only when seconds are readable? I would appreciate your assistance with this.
1.50
